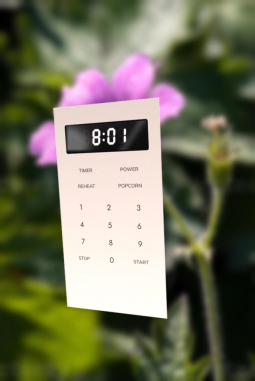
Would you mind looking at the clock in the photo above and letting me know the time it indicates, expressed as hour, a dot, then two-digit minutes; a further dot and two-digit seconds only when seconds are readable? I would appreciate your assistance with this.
8.01
